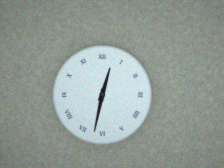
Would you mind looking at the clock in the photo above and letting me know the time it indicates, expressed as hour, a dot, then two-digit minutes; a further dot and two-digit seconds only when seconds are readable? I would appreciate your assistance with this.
12.32
